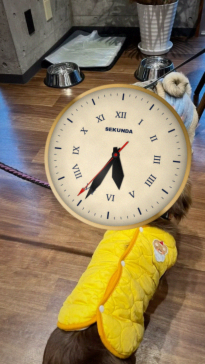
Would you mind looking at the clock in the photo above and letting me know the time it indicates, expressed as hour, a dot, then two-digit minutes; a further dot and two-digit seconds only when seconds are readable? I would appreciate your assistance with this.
5.34.36
